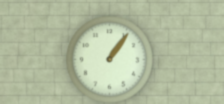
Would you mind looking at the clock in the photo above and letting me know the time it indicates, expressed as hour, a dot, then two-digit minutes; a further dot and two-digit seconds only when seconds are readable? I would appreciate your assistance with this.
1.06
